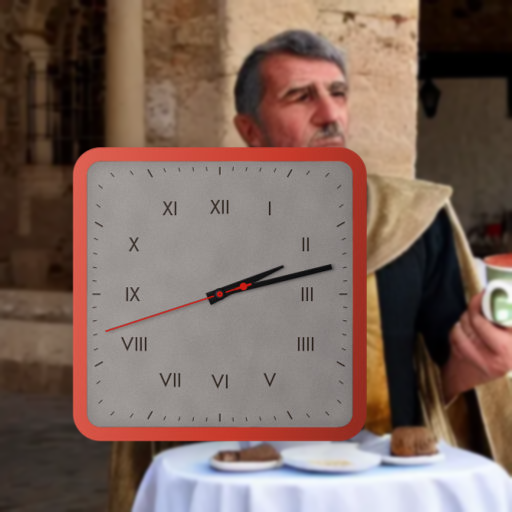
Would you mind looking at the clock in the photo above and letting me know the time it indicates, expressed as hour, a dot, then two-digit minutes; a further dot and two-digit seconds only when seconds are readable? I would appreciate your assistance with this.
2.12.42
